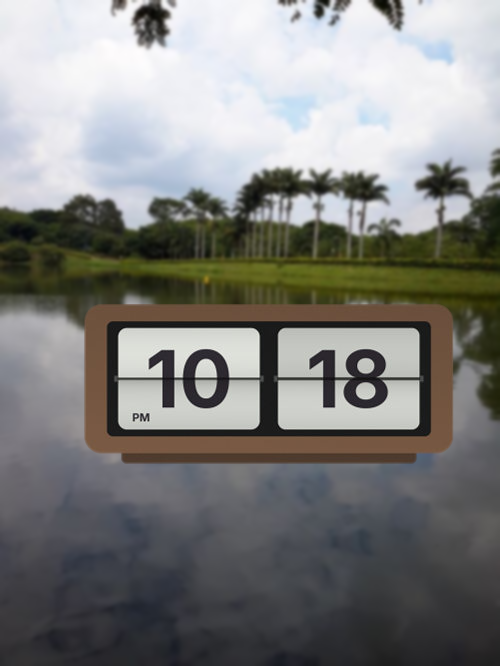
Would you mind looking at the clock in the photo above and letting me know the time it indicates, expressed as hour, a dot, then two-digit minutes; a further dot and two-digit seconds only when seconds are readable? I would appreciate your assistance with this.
10.18
